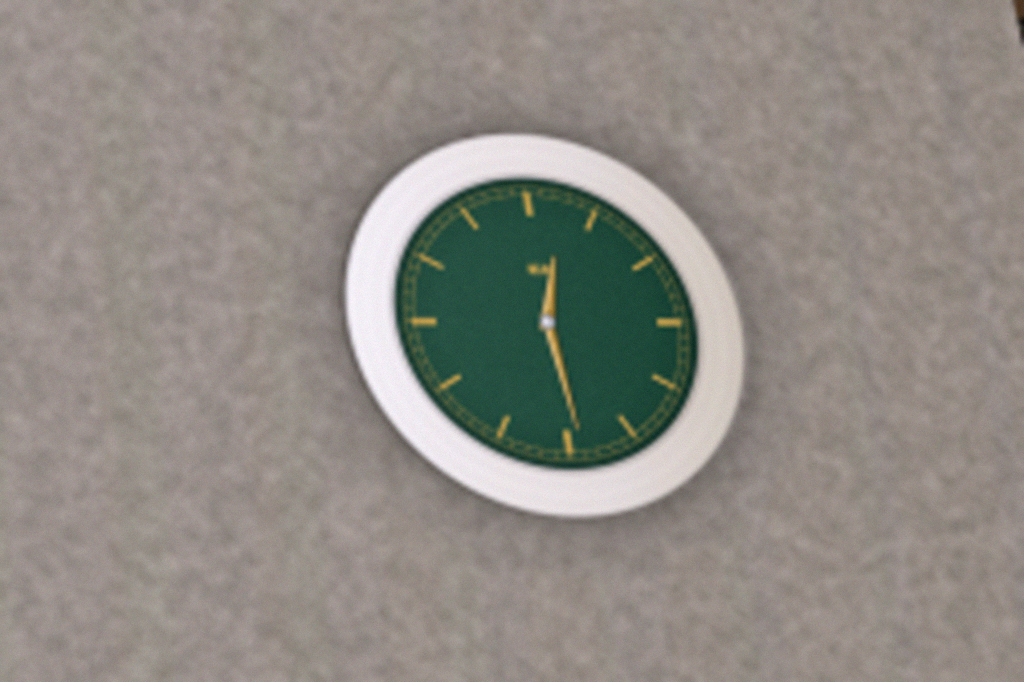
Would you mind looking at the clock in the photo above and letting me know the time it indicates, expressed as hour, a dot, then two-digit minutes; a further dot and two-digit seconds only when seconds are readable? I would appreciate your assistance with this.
12.29
